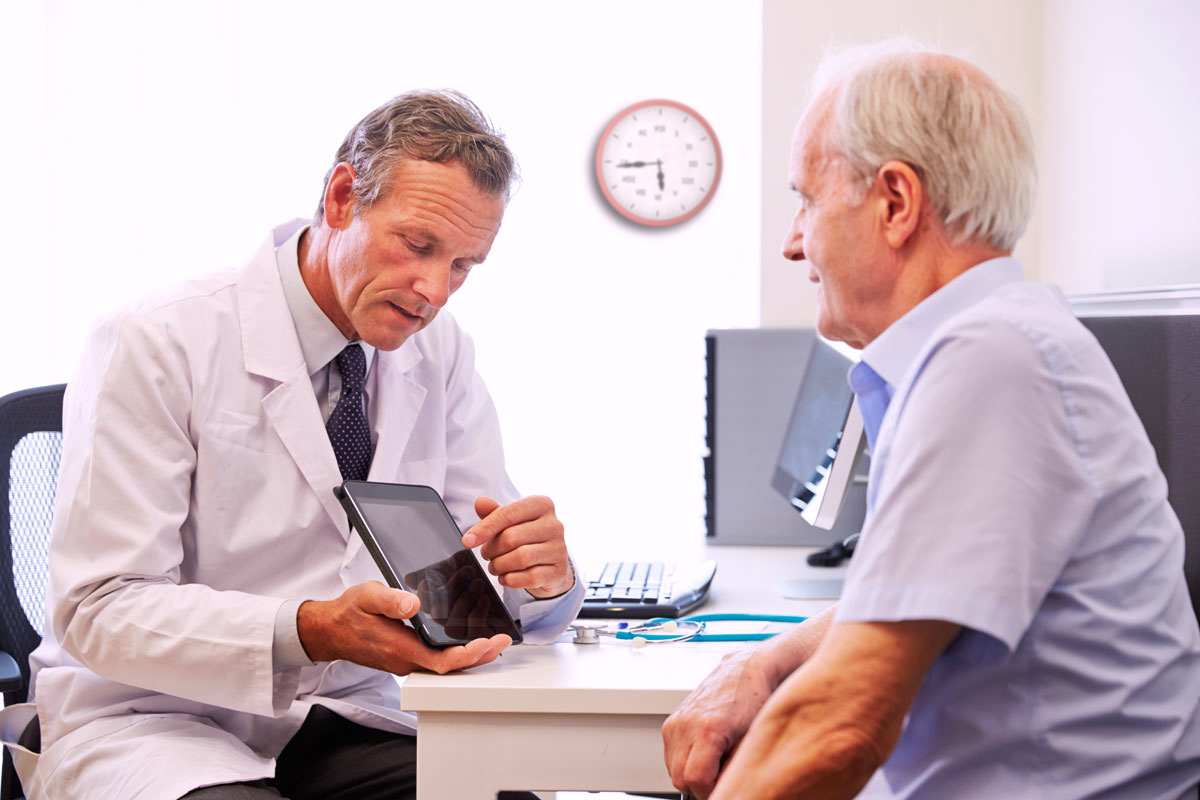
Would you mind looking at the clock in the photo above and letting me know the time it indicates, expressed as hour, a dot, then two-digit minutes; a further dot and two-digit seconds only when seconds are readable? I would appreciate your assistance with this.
5.44
